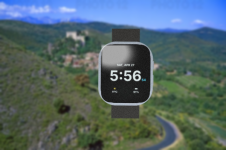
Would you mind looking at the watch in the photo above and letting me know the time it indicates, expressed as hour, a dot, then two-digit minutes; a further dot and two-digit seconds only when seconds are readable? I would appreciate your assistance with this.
5.56
